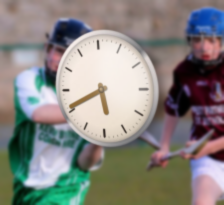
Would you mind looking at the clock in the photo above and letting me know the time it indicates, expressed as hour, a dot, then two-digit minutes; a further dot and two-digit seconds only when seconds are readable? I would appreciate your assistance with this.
5.41
